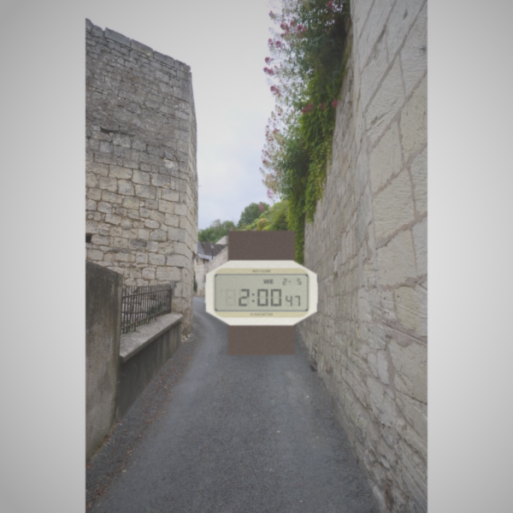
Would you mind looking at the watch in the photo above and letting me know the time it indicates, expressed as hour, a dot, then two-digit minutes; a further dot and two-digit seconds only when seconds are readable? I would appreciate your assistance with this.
2.00.47
